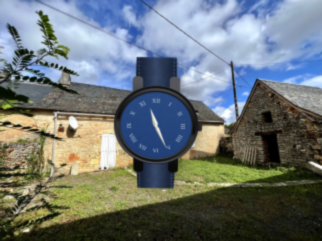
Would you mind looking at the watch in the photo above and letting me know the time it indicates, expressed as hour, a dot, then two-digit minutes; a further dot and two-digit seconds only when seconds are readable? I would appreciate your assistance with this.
11.26
